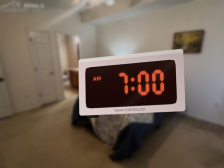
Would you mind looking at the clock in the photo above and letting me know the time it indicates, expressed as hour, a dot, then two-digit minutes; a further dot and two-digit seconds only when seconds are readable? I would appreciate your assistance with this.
7.00
